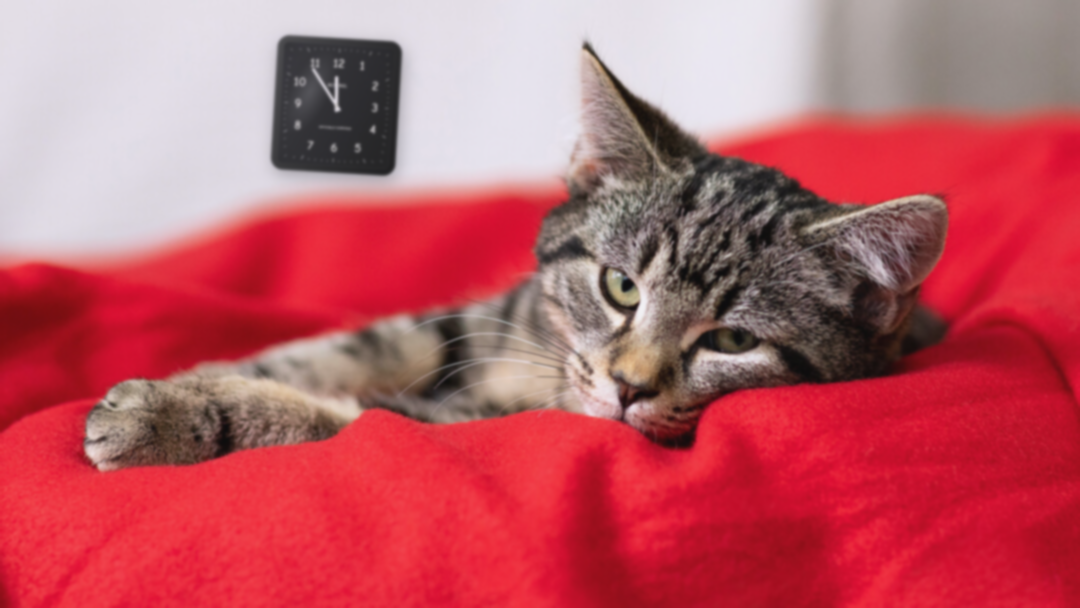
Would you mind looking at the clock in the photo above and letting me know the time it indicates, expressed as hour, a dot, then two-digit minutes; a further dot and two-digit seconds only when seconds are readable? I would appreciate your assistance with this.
11.54
